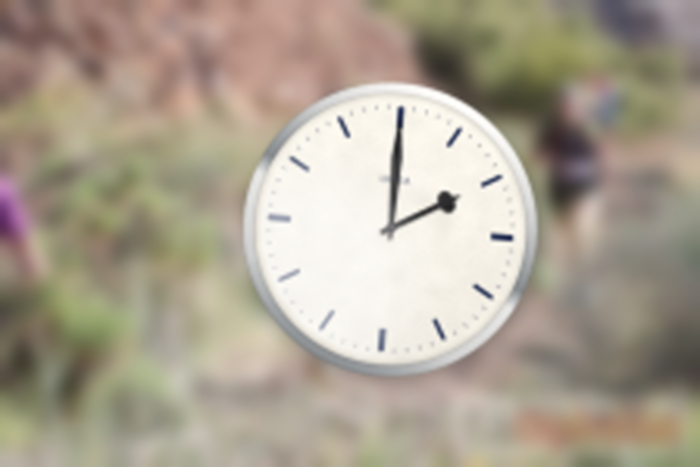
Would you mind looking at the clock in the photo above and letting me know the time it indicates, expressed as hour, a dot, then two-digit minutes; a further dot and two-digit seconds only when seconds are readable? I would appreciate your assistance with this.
2.00
